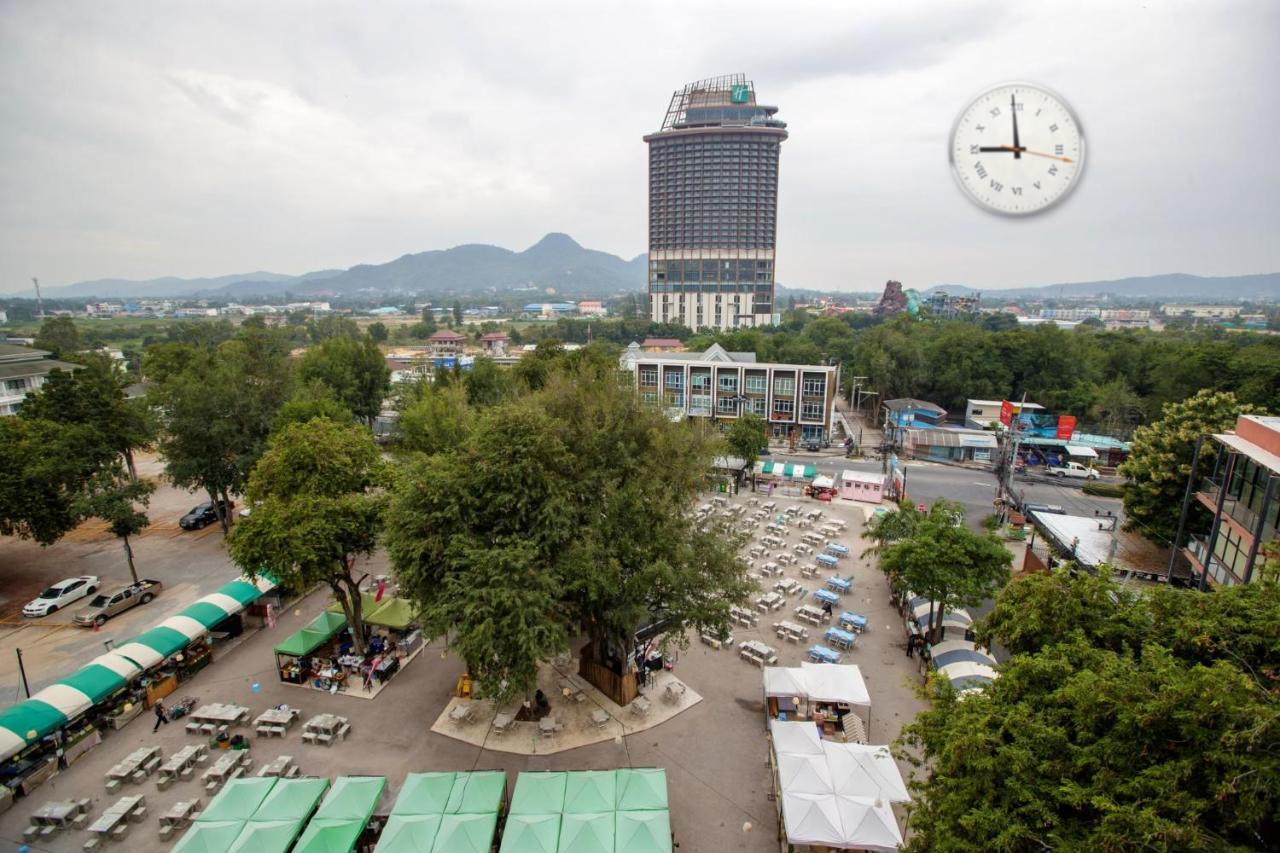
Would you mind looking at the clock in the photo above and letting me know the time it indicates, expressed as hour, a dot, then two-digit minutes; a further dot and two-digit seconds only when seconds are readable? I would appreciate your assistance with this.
8.59.17
